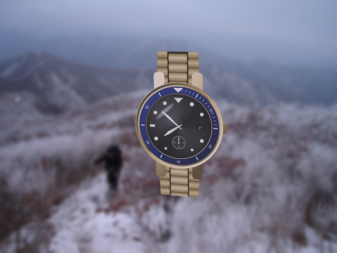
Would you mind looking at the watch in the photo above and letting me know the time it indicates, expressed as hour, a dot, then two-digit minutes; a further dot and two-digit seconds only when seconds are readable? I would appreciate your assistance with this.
7.52
